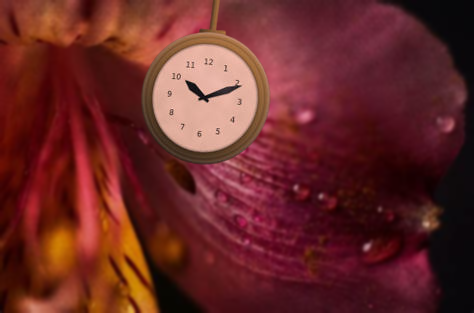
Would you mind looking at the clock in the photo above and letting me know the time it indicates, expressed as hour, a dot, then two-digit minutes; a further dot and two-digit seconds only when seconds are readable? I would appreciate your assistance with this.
10.11
